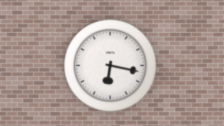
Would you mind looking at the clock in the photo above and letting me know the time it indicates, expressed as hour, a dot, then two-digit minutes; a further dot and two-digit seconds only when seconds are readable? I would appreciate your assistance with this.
6.17
